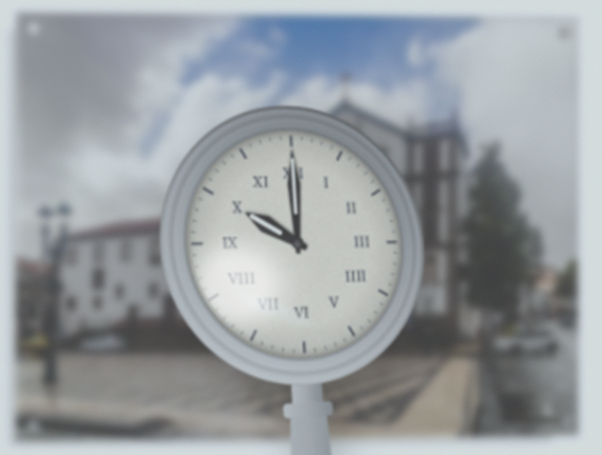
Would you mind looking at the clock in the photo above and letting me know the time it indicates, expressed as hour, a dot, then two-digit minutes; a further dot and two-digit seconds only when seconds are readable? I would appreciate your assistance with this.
10.00
